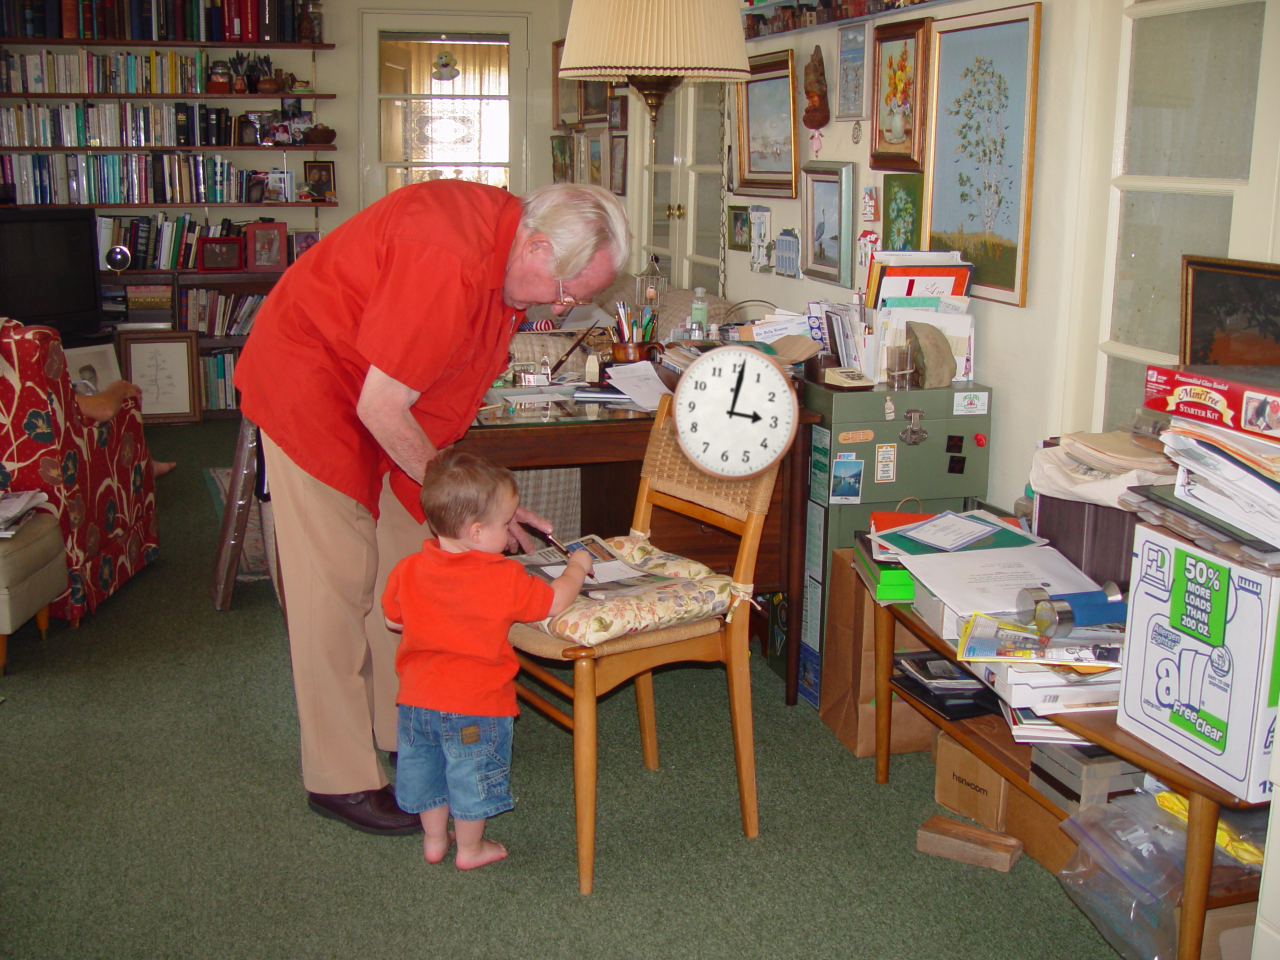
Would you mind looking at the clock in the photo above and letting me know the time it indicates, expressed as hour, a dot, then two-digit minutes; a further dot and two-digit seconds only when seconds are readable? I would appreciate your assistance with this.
3.01
